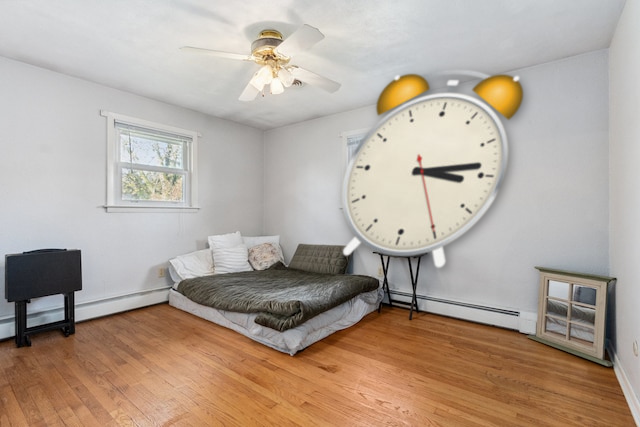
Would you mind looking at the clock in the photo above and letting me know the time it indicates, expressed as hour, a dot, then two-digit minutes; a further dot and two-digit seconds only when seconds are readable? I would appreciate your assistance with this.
3.13.25
